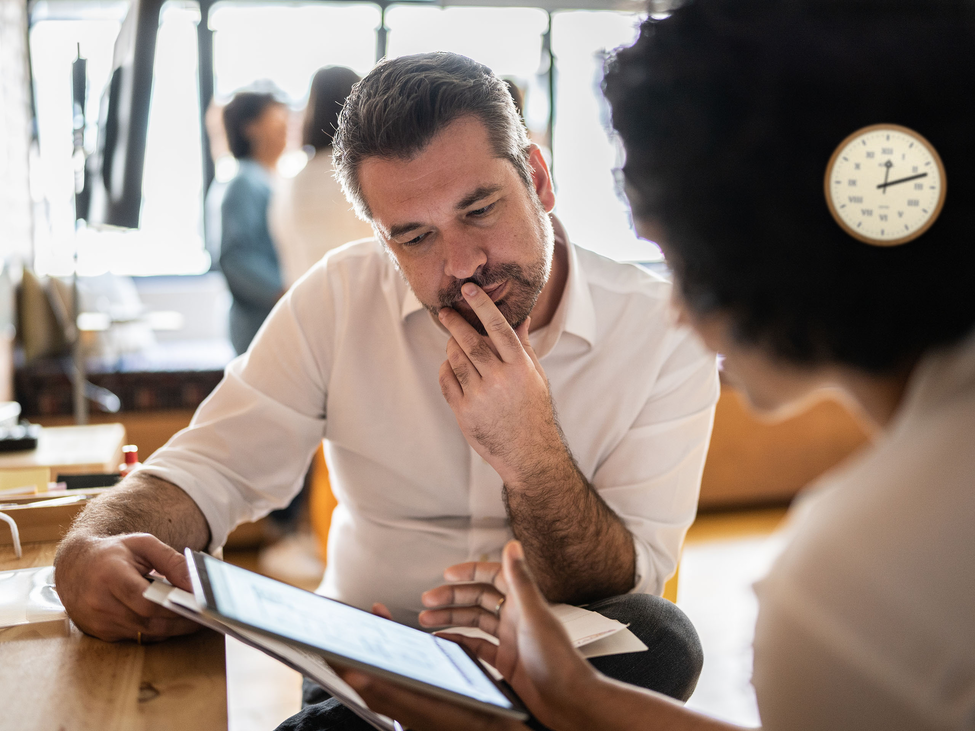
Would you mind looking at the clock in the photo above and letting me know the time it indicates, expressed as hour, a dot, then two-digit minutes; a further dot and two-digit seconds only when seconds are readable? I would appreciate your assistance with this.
12.12
